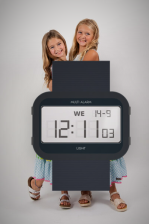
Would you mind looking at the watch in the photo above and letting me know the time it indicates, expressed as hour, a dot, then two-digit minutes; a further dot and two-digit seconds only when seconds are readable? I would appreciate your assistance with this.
12.11.03
